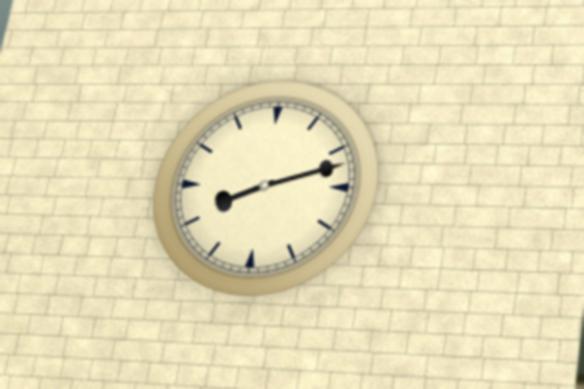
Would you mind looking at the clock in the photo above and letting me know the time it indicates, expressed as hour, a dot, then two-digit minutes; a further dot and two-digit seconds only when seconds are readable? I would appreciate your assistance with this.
8.12
